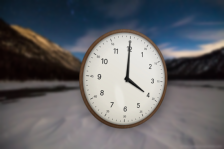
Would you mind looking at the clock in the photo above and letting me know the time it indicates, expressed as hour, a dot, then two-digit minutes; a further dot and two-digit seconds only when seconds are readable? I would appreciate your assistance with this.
4.00
